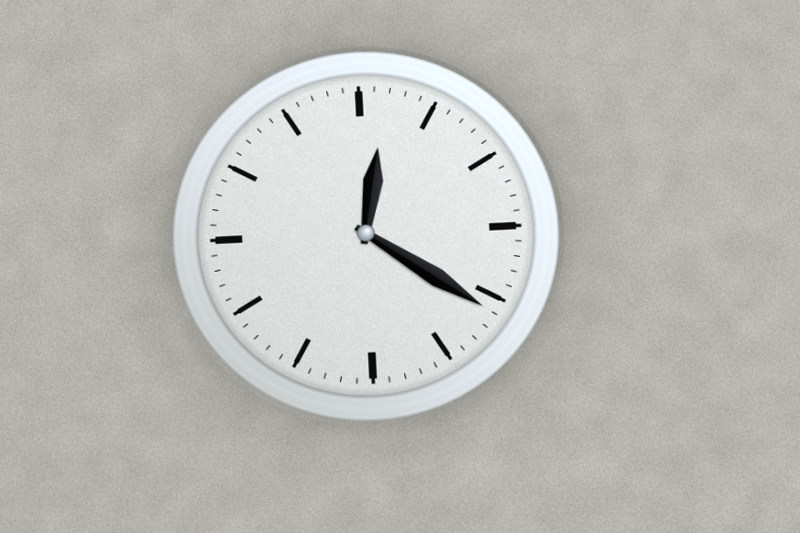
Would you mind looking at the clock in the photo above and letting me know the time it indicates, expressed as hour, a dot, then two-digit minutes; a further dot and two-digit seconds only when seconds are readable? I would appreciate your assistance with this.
12.21
